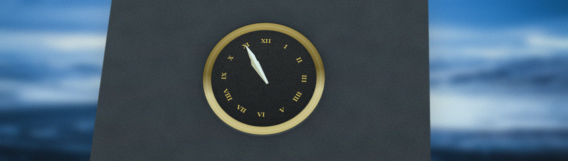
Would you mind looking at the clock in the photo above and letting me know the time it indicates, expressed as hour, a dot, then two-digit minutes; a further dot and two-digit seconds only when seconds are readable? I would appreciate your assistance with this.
10.55
